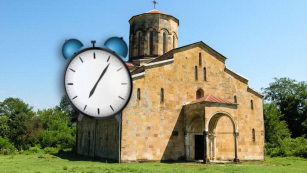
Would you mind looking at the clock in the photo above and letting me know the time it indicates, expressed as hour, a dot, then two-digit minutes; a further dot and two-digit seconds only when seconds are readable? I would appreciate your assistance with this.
7.06
